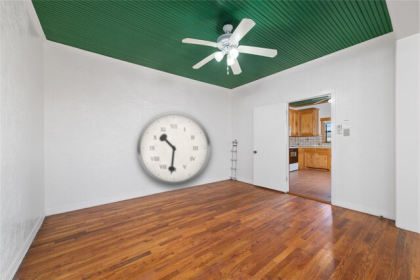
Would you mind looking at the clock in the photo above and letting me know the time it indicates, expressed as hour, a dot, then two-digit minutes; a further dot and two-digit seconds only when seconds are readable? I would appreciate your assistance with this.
10.31
